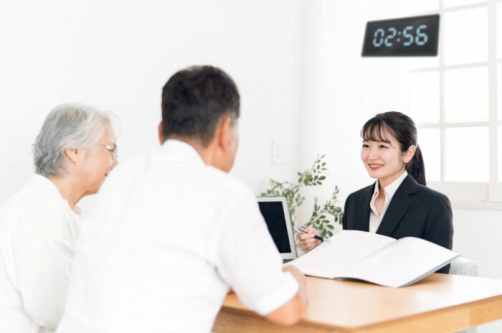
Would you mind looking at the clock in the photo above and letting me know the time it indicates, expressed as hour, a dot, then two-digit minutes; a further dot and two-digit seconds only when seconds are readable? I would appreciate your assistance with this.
2.56
